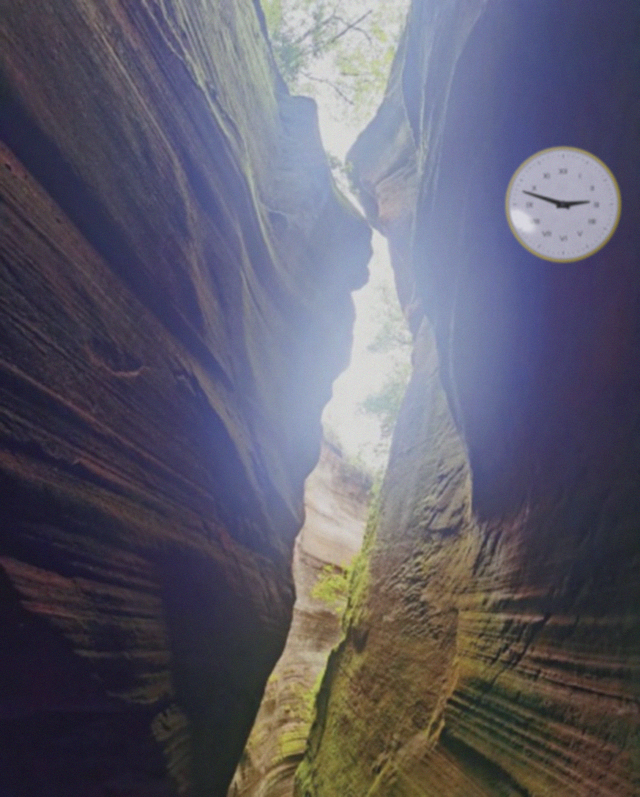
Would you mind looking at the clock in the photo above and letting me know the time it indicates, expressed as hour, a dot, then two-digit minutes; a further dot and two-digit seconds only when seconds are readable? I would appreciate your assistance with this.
2.48
